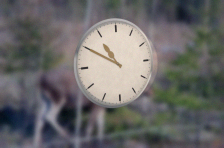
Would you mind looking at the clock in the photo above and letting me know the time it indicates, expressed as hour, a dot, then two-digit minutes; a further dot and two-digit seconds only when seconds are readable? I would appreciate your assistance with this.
10.50
